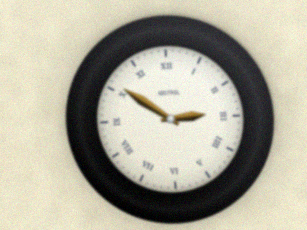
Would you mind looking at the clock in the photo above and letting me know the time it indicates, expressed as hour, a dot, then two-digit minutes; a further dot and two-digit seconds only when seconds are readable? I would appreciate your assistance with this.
2.51
